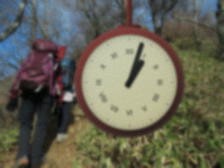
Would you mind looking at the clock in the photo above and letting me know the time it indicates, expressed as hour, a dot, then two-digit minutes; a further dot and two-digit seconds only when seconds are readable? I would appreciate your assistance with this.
1.03
